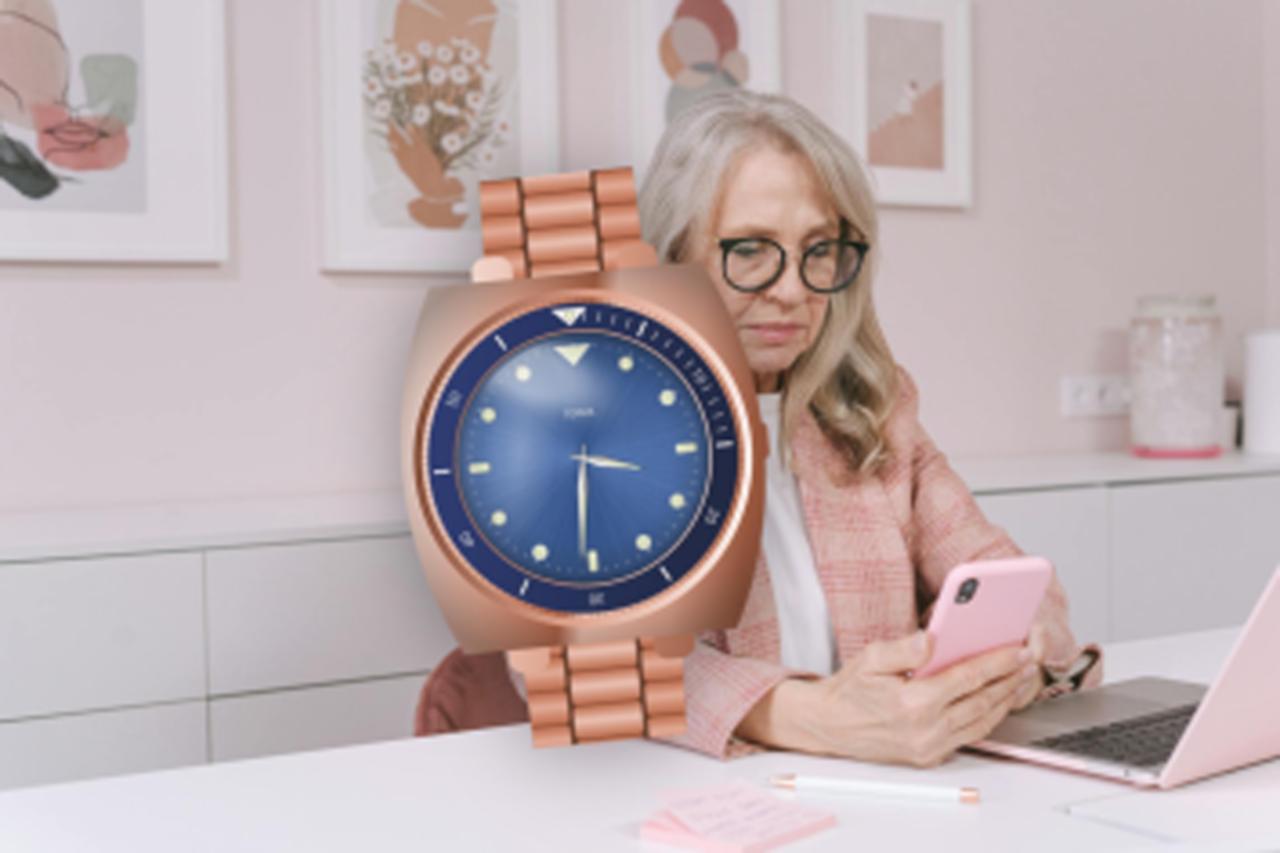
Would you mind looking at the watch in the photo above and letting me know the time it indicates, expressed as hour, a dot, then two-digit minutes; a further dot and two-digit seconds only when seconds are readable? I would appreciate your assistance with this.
3.31
